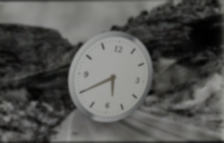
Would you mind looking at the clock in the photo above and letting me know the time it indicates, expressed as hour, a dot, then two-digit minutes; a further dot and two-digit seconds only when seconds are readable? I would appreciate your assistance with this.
5.40
